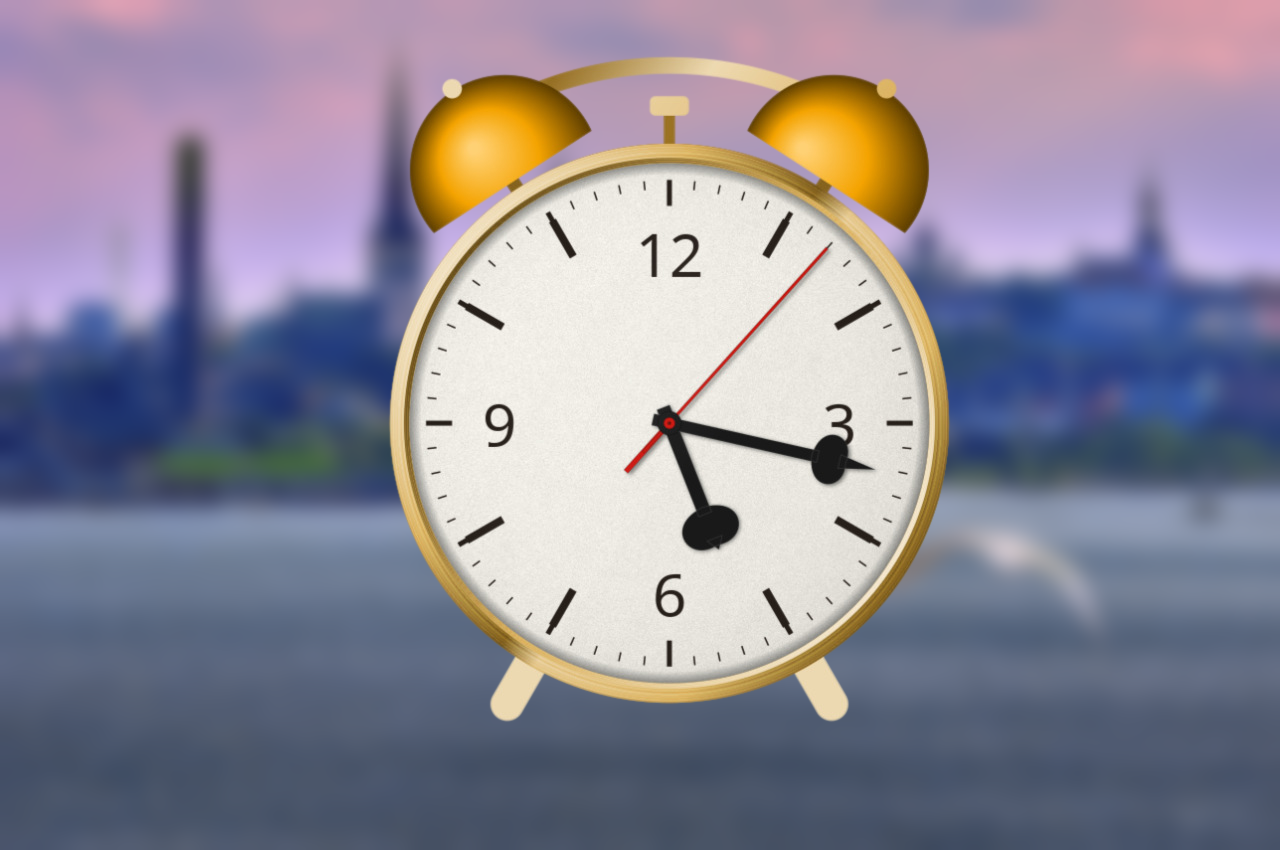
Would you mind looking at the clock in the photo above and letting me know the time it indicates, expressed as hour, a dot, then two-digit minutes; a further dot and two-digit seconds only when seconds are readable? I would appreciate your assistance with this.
5.17.07
